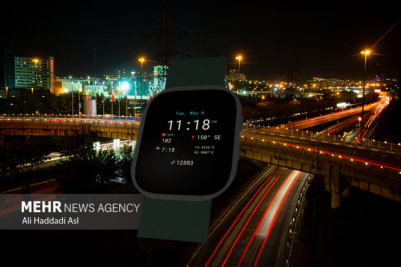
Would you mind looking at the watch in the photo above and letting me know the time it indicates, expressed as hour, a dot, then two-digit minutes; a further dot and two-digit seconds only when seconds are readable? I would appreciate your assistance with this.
11.18
